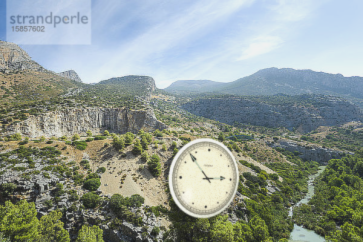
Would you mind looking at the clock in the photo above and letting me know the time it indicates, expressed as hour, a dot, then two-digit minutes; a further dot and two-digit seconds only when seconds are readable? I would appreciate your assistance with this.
2.53
